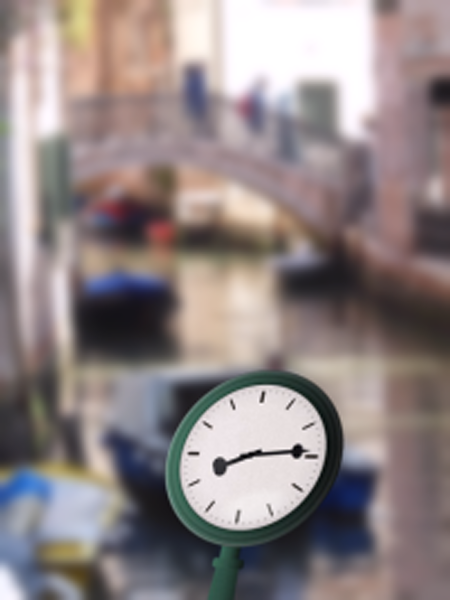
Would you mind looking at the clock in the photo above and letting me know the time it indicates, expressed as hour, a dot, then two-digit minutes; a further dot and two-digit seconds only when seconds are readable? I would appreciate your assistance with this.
8.14
